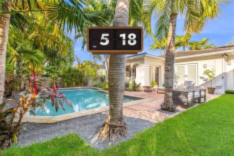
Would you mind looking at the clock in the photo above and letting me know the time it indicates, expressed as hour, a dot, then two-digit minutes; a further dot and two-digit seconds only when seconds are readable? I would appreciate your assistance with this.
5.18
